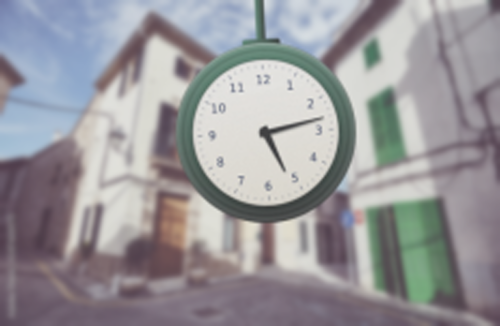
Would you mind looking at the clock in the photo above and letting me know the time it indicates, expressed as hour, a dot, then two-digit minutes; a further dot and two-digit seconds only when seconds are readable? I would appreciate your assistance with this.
5.13
